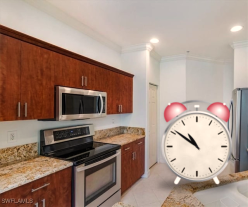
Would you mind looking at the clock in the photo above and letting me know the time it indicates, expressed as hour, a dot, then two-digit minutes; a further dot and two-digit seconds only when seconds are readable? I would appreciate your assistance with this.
10.51
